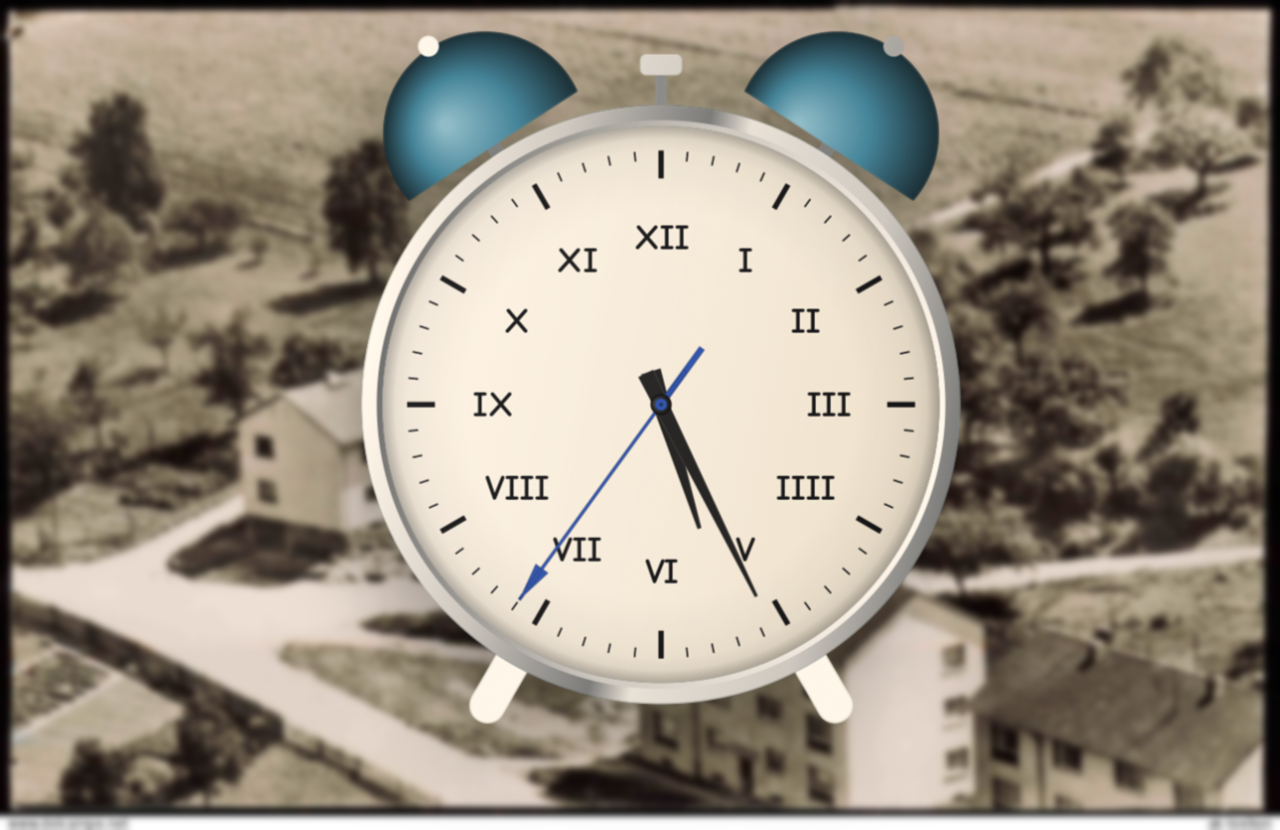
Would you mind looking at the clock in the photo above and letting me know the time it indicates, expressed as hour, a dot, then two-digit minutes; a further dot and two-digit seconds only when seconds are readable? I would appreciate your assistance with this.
5.25.36
